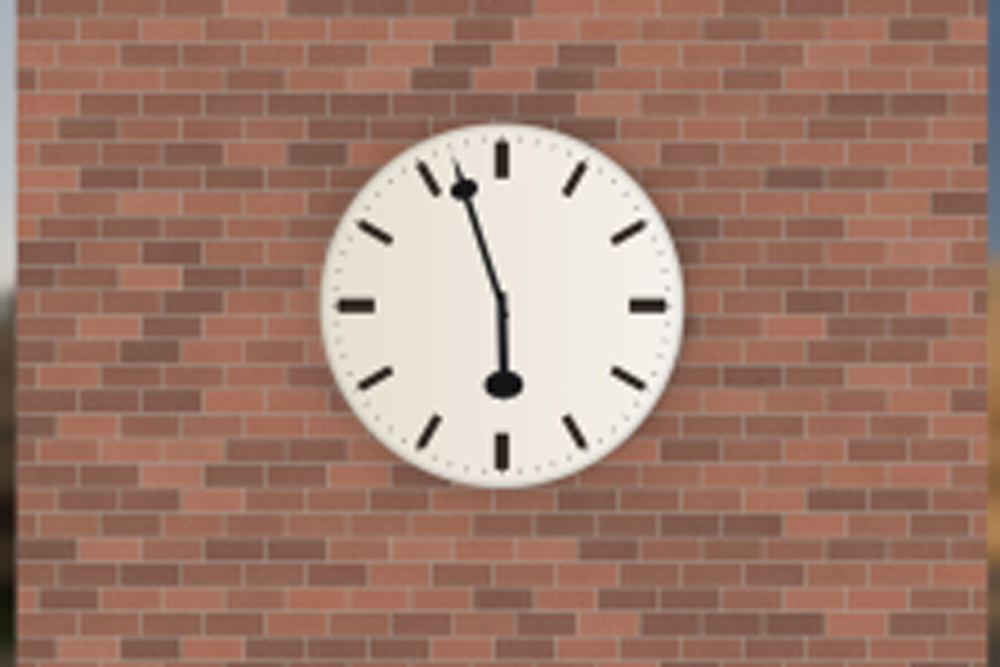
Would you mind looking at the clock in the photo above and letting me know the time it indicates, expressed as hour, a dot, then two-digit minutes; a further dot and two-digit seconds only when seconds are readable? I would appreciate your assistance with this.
5.57
